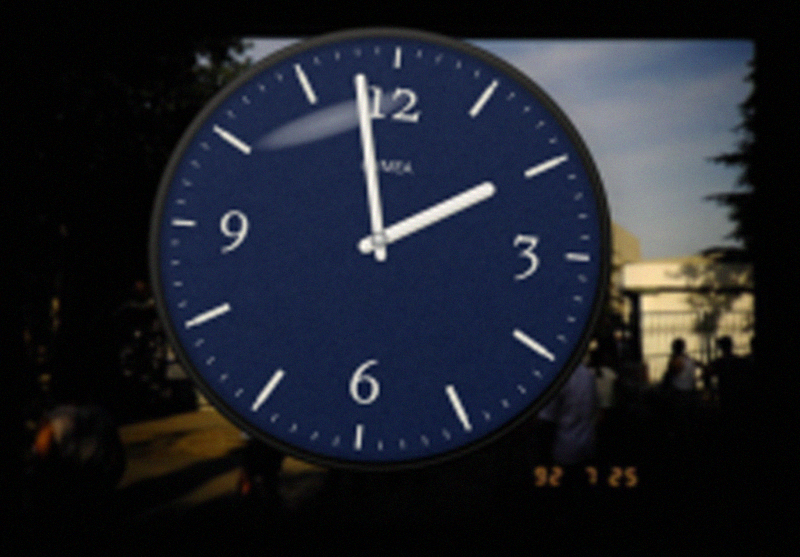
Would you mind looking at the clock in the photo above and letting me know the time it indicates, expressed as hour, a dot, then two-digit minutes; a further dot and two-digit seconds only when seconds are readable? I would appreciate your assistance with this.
1.58
